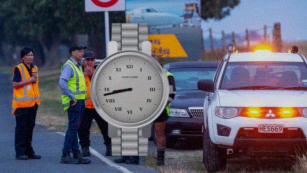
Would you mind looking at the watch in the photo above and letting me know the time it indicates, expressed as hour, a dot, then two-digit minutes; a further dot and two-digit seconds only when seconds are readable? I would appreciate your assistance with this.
8.43
